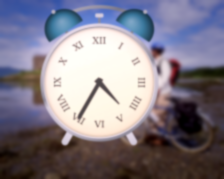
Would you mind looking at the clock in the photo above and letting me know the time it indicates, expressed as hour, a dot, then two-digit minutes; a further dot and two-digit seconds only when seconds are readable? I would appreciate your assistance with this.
4.35
